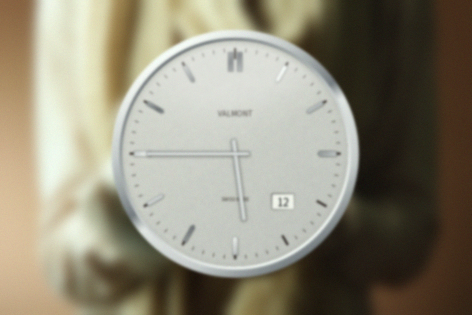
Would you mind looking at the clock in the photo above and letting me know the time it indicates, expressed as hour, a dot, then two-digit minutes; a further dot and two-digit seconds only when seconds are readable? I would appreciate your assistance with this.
5.45
